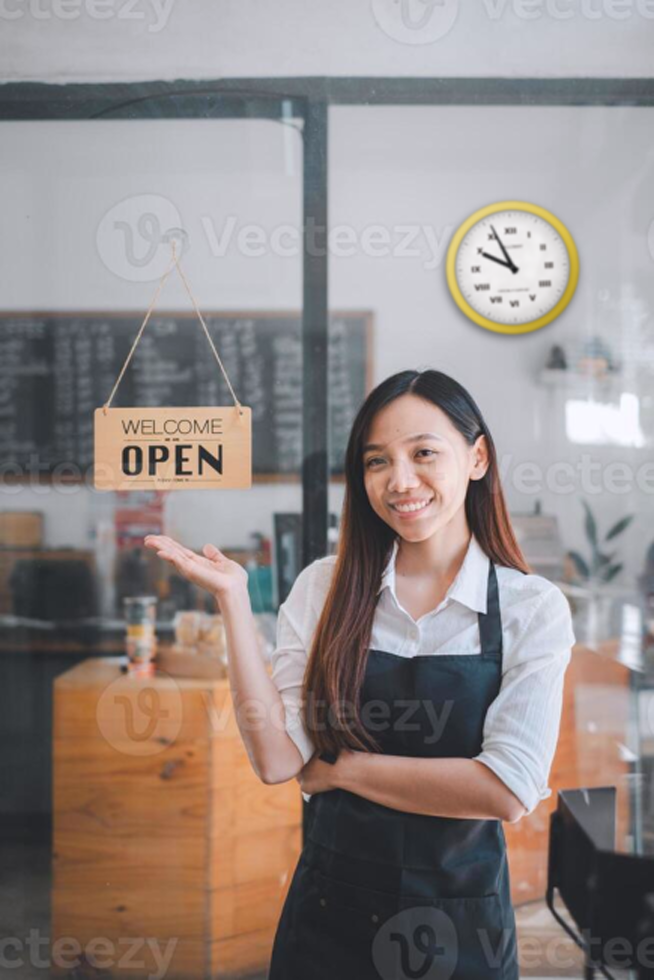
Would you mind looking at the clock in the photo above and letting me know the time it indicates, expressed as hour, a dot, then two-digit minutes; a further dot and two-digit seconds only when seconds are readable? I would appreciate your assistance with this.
9.56
